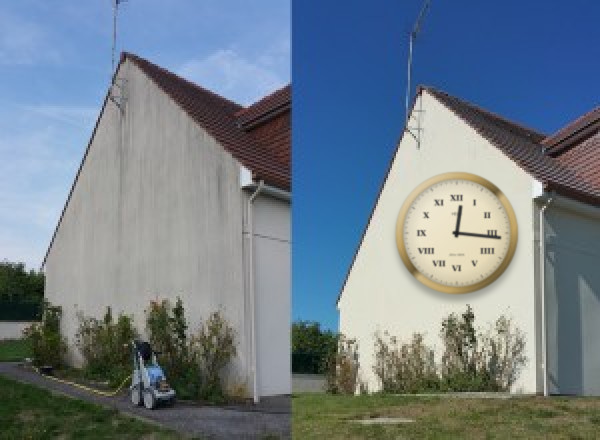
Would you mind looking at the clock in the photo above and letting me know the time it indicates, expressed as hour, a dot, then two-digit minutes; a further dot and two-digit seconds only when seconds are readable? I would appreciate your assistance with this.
12.16
